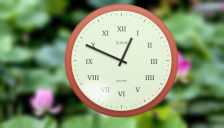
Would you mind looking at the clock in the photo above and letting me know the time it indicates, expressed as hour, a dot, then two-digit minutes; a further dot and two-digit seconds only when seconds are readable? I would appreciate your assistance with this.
12.49
